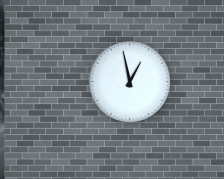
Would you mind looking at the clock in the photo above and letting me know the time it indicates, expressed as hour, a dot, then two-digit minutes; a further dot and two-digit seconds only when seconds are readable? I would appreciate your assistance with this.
12.58
